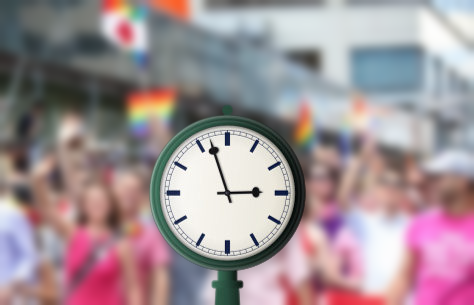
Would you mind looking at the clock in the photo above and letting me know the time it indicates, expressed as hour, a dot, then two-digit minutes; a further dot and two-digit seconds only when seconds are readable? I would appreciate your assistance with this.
2.57
